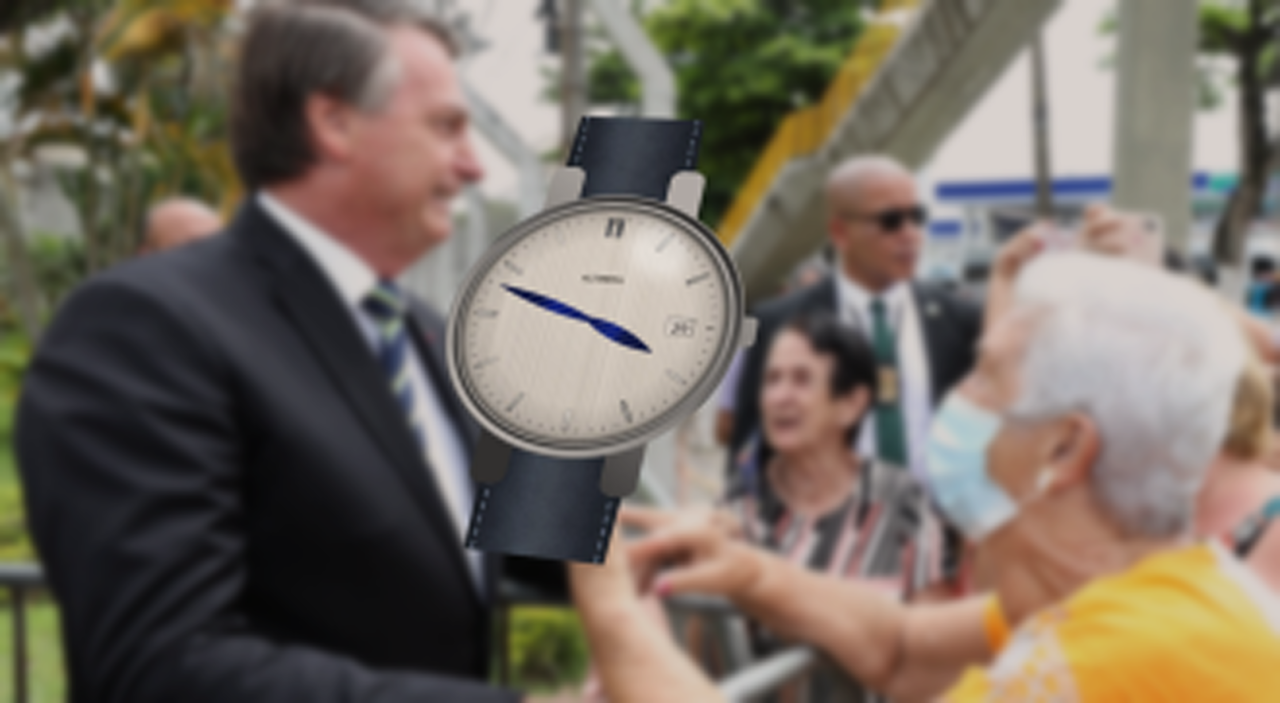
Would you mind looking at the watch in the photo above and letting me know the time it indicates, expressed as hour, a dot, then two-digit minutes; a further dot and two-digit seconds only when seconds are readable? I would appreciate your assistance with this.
3.48
